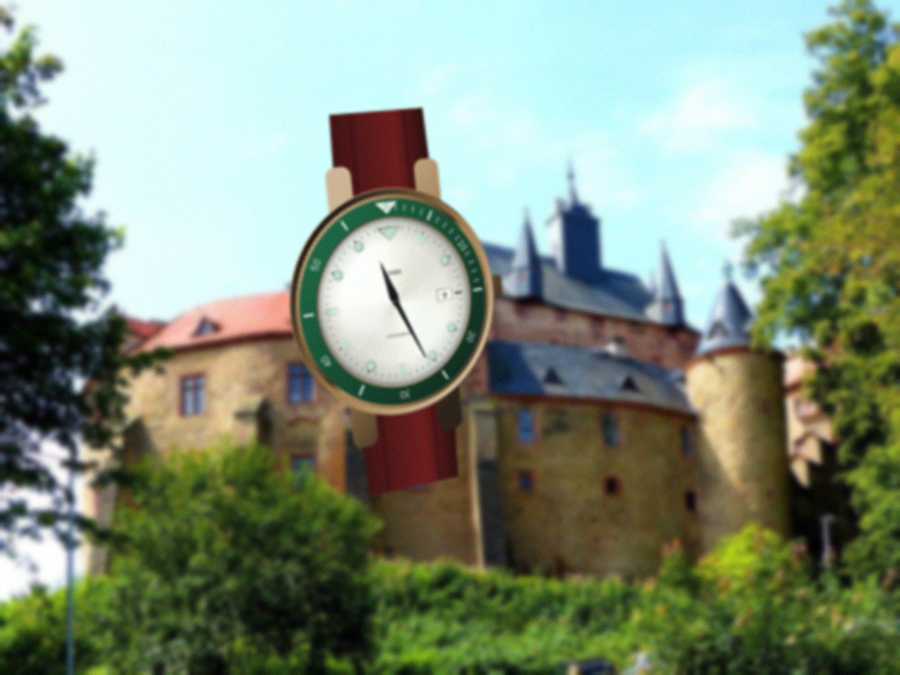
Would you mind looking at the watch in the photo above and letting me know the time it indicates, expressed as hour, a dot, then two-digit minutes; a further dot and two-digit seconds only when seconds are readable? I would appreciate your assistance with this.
11.26
